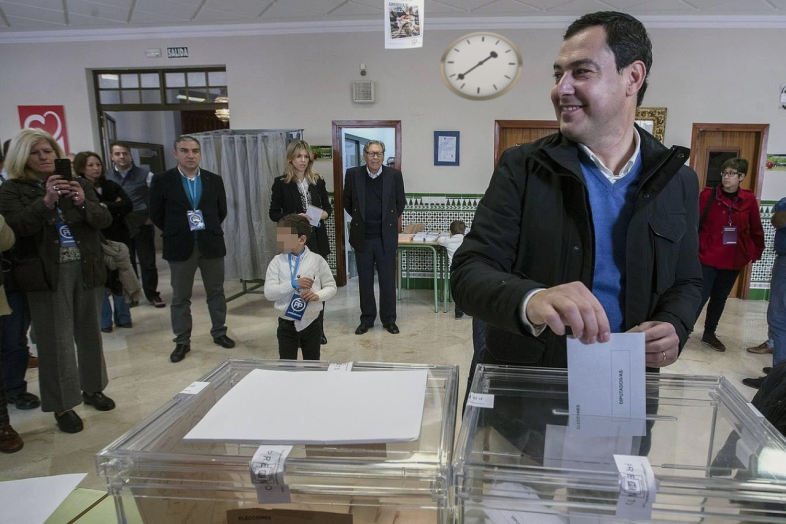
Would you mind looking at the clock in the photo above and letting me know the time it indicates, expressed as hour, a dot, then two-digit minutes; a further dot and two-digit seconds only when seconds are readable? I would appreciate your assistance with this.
1.38
